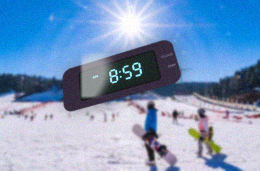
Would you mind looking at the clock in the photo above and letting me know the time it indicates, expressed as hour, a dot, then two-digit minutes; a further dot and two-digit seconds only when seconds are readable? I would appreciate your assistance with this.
8.59
